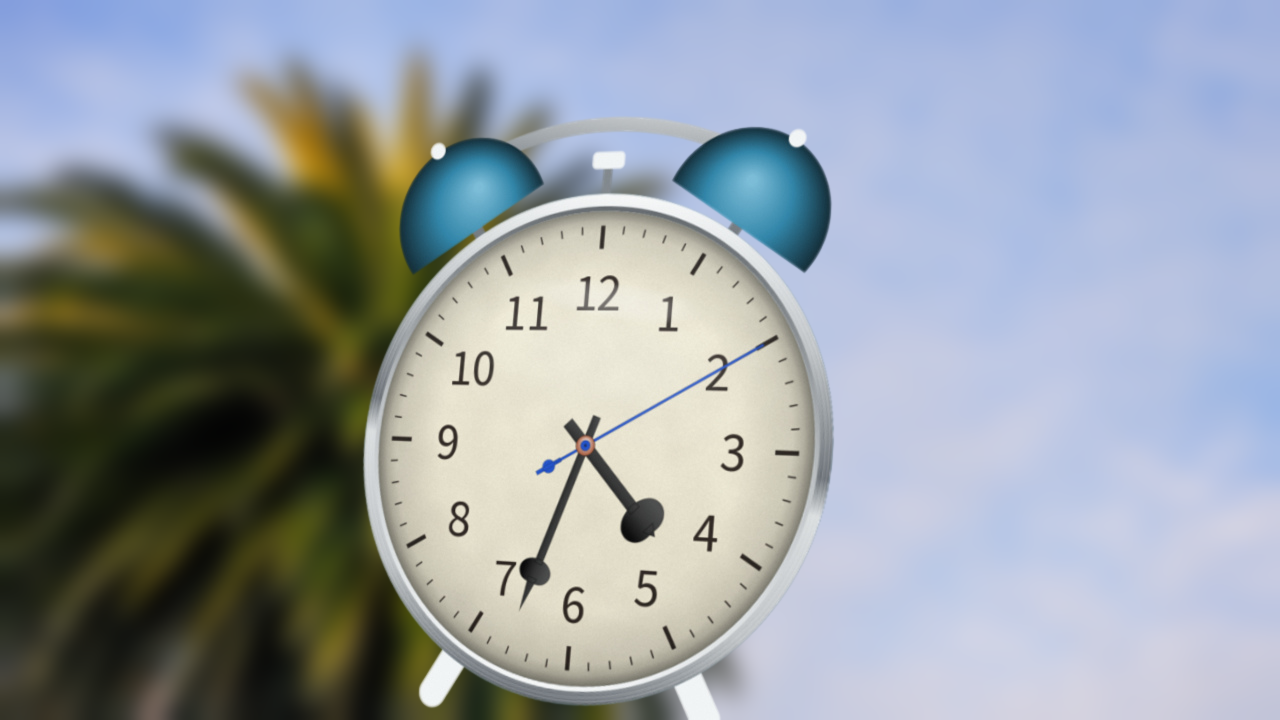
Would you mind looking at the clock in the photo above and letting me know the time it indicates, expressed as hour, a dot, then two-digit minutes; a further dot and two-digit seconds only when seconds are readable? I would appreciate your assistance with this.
4.33.10
